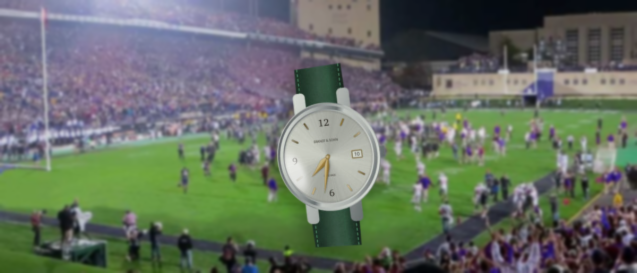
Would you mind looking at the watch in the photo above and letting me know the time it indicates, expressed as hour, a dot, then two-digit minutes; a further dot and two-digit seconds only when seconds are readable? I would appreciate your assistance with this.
7.32
